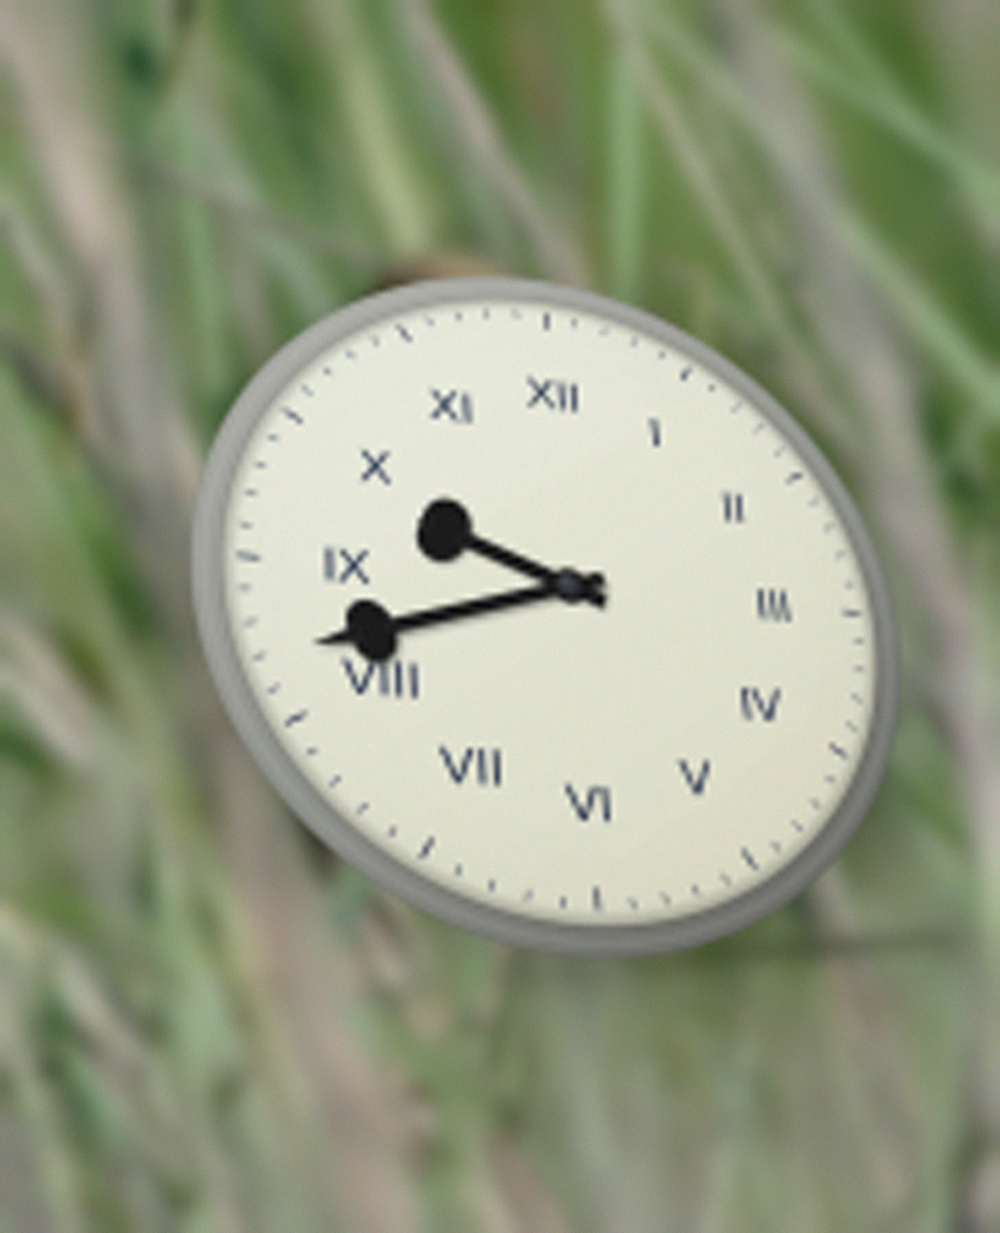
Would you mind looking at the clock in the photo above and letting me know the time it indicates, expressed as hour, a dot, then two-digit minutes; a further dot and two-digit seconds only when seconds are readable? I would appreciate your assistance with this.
9.42
